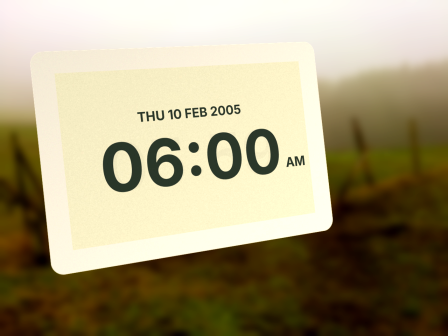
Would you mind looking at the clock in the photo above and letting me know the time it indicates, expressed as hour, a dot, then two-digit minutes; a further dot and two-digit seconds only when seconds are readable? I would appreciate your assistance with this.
6.00
